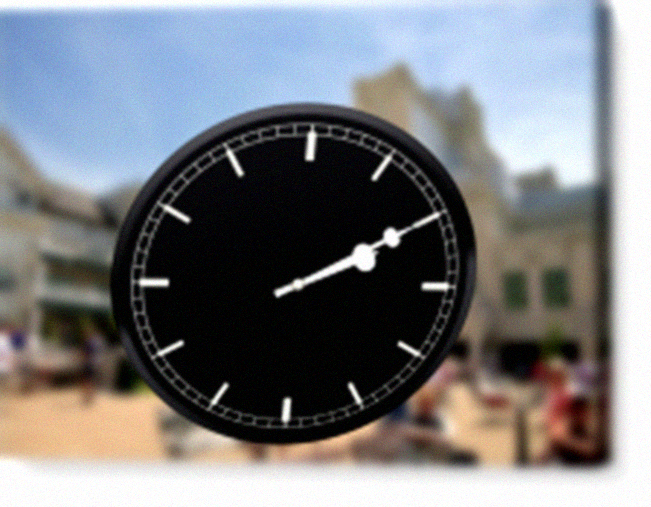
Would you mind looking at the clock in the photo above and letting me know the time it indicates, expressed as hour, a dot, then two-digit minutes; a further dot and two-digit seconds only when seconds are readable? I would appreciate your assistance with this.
2.10
